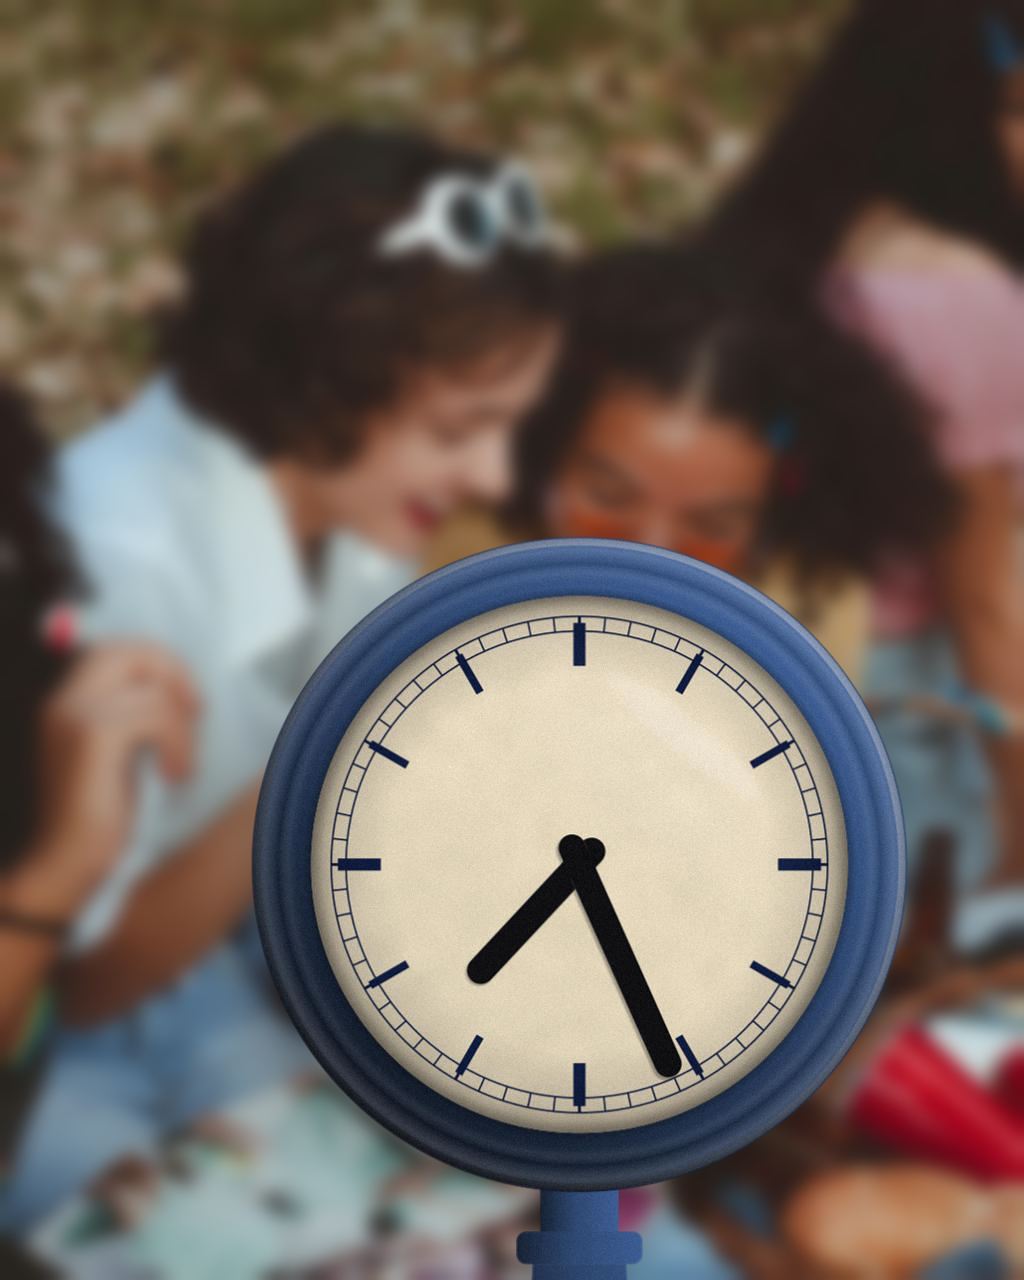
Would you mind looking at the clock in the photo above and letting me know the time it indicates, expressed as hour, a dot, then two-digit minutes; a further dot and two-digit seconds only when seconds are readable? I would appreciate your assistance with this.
7.26
